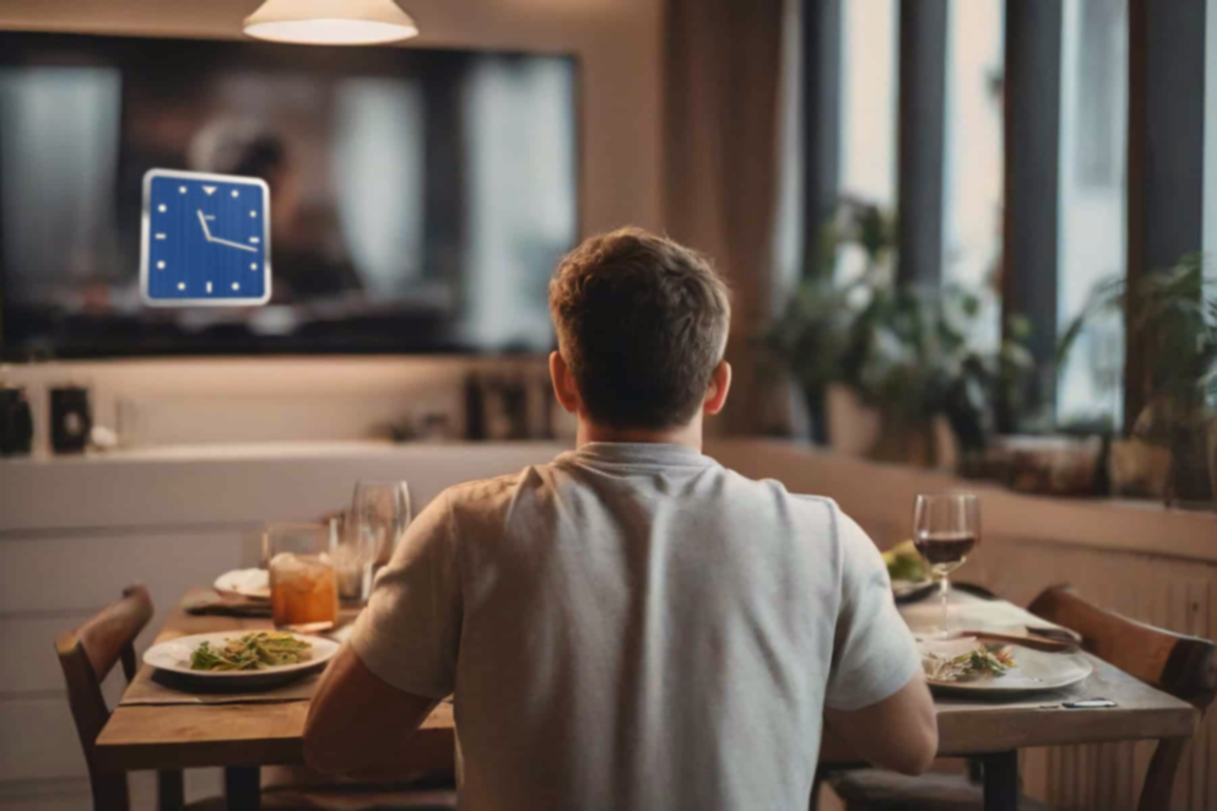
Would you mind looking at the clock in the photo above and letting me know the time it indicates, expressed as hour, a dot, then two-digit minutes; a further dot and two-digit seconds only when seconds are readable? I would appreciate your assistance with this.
11.17
